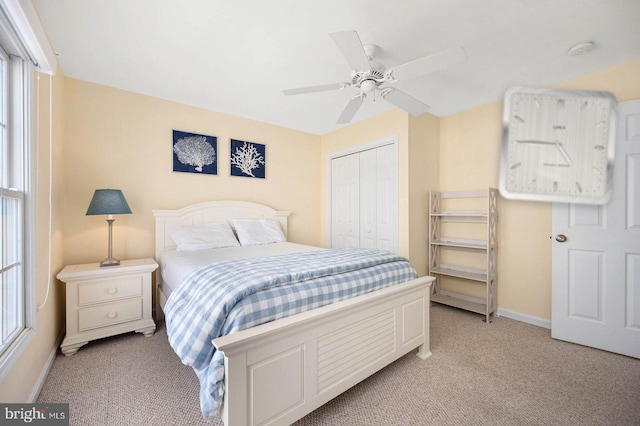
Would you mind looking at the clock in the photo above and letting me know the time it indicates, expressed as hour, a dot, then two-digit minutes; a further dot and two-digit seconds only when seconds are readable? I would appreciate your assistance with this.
4.45
